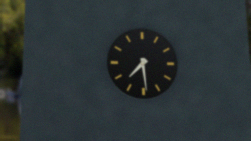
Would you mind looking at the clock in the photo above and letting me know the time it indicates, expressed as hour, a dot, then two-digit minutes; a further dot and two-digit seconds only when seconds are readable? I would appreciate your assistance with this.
7.29
